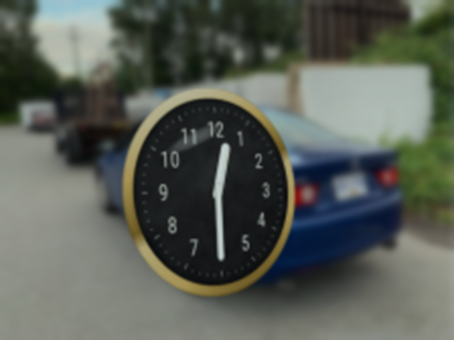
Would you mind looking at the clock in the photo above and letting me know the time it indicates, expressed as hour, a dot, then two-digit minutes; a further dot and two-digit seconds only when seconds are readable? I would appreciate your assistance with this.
12.30
